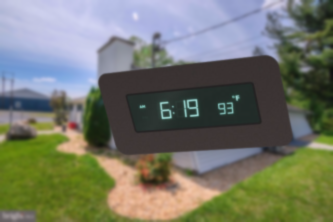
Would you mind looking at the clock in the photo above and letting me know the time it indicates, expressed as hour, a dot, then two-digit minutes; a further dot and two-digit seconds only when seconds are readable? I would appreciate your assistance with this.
6.19
